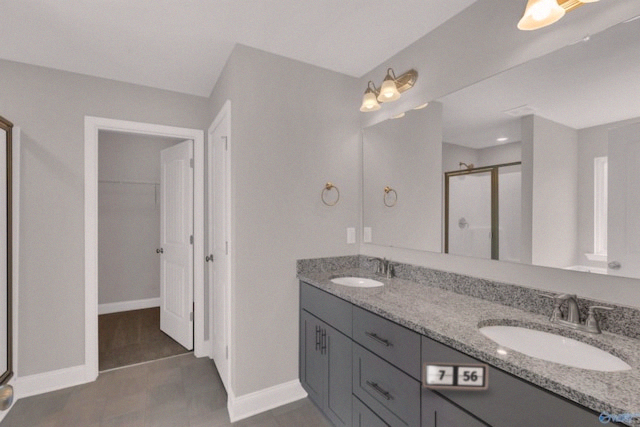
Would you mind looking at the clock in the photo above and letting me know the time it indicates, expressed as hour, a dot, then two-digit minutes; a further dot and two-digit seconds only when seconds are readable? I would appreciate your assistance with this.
7.56
